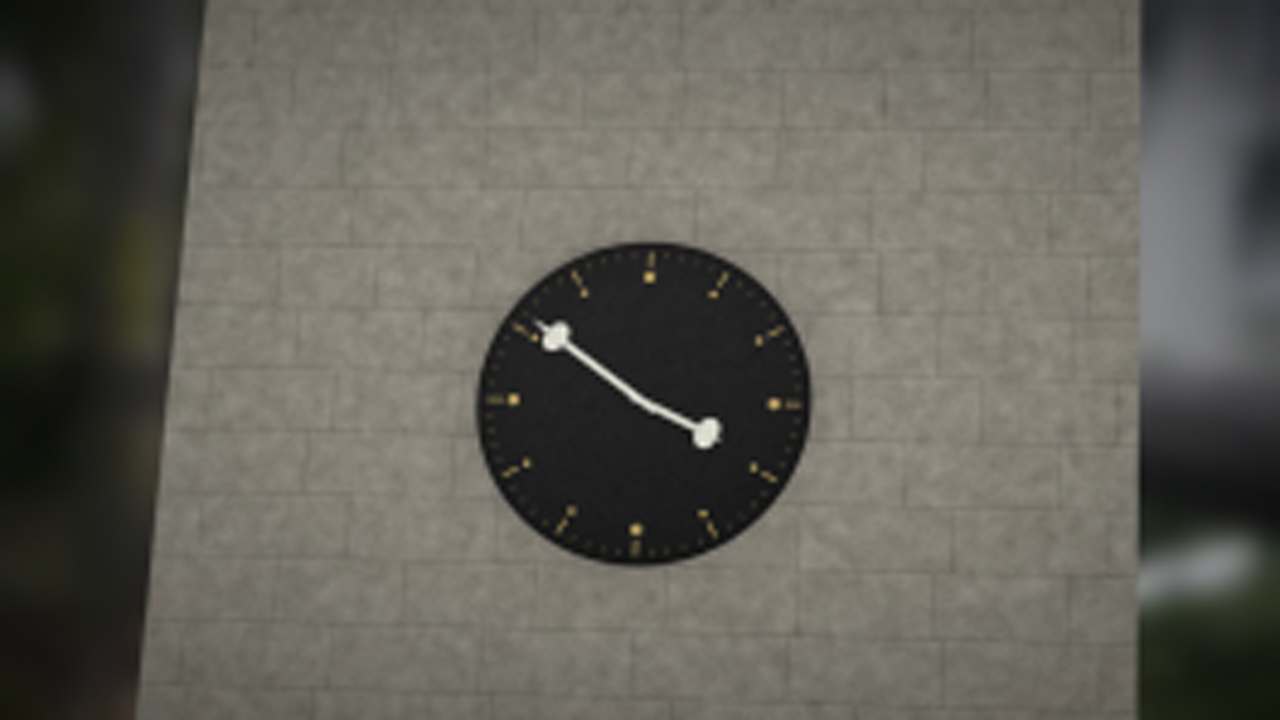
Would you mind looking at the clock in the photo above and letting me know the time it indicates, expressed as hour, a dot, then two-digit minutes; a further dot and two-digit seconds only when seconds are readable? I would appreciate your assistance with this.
3.51
